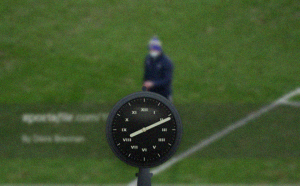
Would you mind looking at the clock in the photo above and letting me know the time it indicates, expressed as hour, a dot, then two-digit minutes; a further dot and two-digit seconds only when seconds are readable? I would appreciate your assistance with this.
8.11
